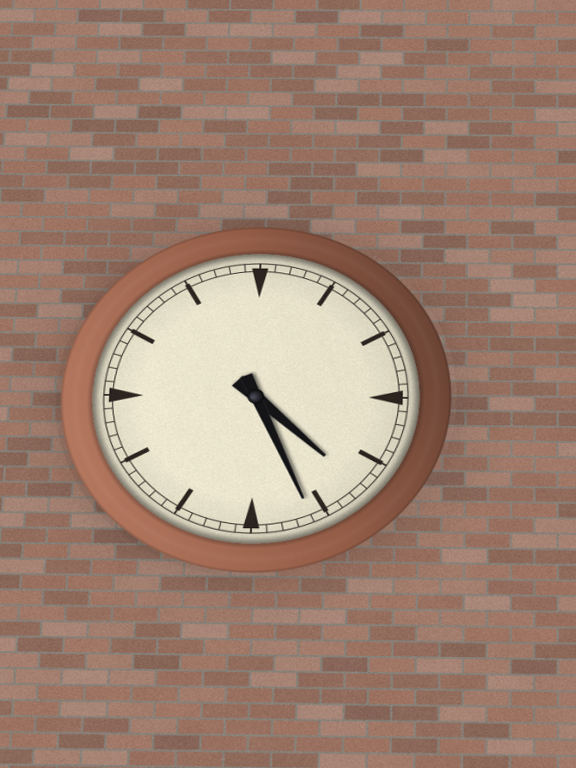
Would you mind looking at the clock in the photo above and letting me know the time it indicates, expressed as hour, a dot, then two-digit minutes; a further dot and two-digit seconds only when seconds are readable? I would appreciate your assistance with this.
4.26
